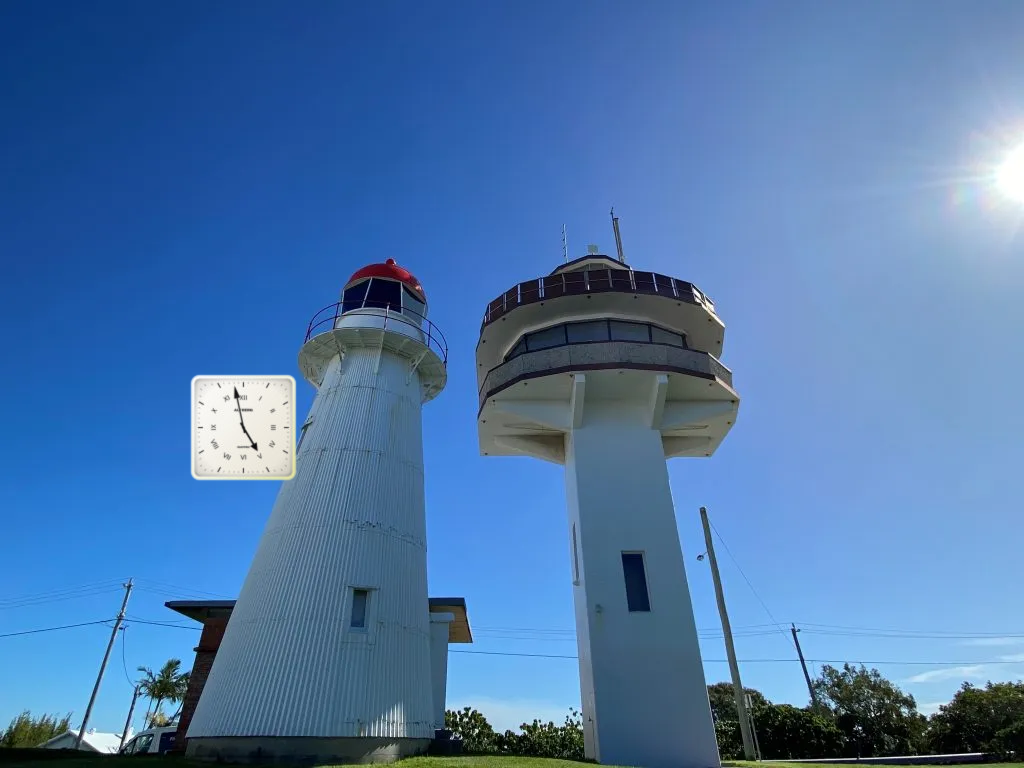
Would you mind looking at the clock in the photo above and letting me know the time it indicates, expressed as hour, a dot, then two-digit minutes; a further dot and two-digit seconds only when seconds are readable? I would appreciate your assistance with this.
4.58
